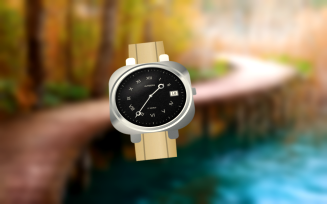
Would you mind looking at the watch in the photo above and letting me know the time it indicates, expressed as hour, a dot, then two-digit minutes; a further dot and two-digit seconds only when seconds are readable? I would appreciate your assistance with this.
1.36
